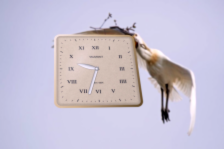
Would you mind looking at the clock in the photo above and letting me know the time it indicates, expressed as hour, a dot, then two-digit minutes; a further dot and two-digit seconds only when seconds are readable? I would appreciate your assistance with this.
9.33
